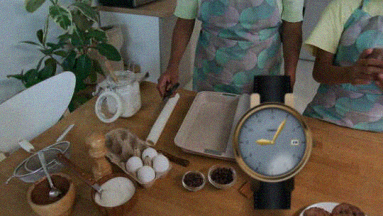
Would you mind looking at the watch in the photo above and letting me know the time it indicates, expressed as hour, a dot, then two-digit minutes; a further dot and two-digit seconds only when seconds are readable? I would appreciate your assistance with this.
9.05
